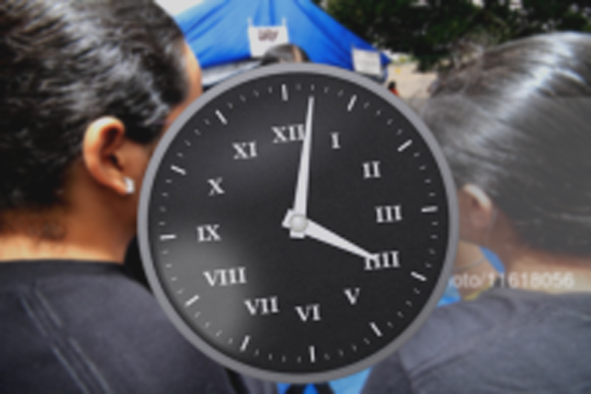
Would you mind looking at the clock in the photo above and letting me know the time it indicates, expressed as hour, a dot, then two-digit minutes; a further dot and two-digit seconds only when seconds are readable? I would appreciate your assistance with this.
4.02
